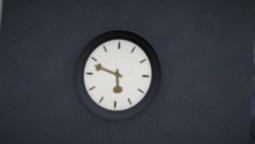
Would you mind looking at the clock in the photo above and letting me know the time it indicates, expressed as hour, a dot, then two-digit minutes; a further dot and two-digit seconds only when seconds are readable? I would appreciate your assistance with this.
5.48
